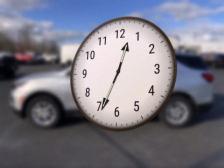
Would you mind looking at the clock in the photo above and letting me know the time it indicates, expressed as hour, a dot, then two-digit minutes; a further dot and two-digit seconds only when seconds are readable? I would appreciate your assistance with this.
12.34
